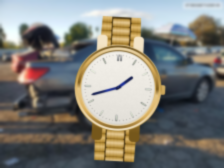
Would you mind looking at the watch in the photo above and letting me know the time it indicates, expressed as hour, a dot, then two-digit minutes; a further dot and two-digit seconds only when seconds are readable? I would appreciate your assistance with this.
1.42
